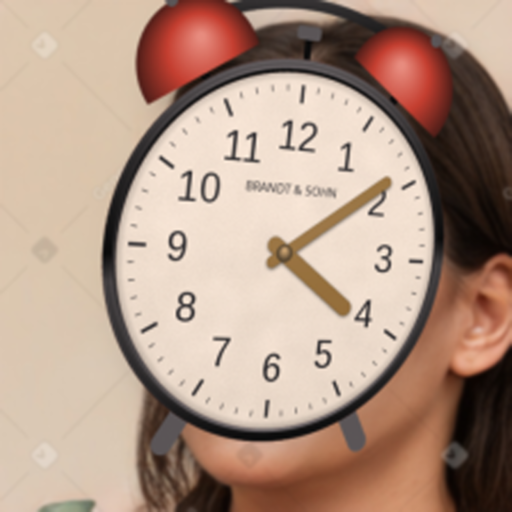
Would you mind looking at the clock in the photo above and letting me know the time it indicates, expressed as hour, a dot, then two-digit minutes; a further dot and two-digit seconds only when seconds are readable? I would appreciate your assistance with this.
4.09
